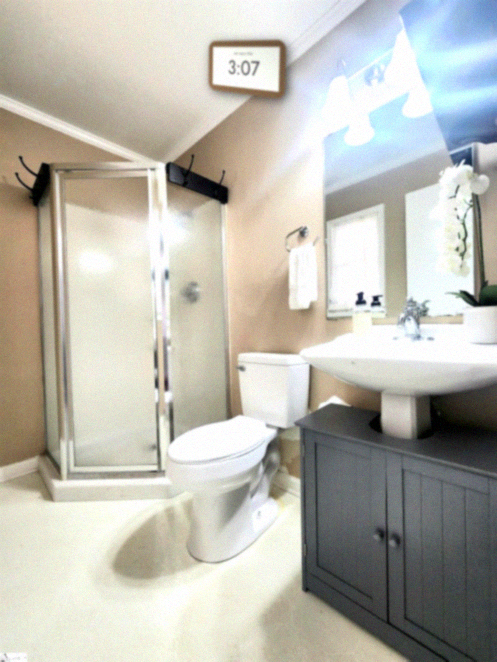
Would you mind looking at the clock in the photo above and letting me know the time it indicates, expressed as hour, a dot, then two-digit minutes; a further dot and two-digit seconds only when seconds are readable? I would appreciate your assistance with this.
3.07
